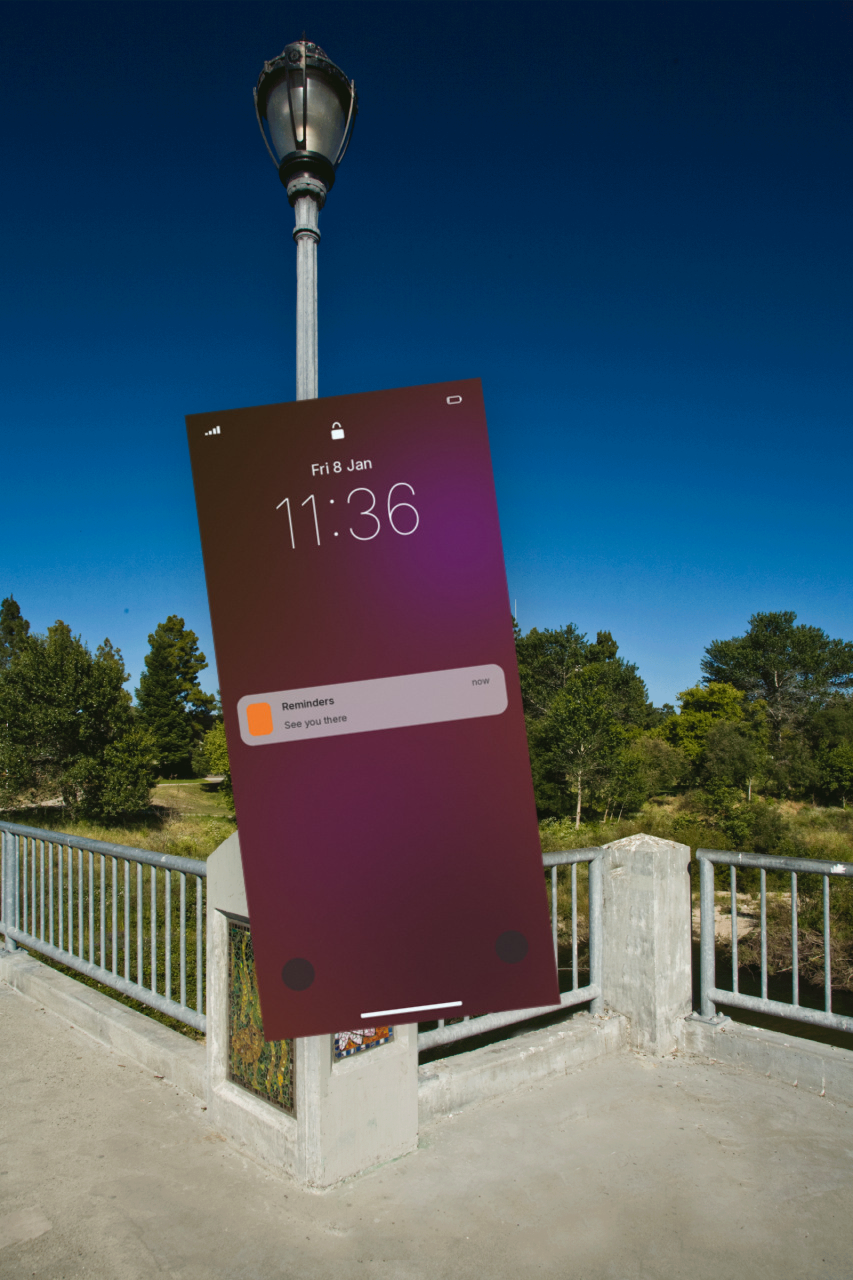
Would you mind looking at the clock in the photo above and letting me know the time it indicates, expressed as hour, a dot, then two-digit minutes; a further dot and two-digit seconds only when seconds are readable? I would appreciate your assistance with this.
11.36
